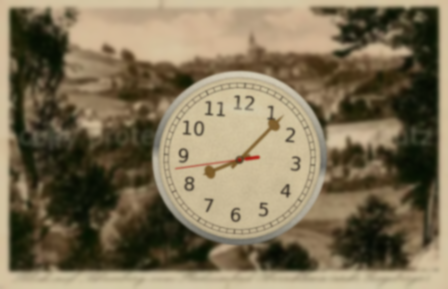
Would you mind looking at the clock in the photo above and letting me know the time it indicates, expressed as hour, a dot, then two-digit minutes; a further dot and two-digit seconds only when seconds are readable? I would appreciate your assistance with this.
8.06.43
